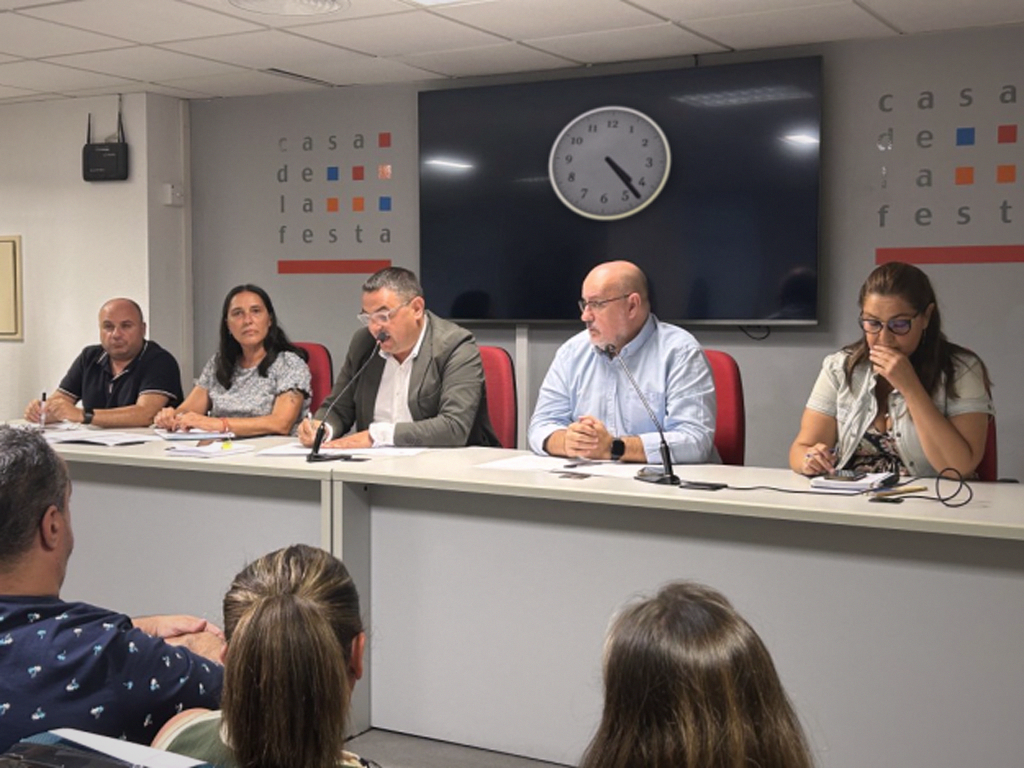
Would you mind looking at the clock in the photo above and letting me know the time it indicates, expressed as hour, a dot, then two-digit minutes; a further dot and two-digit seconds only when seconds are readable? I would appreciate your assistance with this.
4.23
